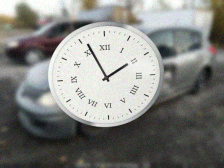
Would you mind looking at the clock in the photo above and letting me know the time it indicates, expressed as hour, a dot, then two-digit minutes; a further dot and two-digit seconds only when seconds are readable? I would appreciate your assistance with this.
1.56
